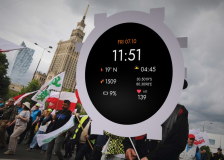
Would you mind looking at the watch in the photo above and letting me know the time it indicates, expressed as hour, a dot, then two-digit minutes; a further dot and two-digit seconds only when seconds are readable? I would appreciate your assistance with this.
11.51
